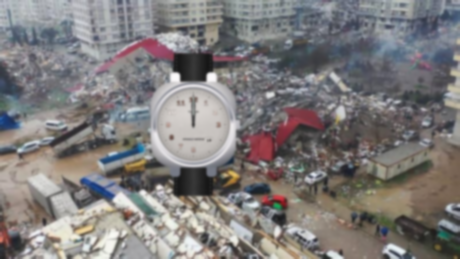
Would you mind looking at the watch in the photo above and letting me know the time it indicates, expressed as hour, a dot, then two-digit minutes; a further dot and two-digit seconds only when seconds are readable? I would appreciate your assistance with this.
12.00
